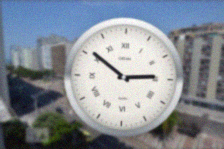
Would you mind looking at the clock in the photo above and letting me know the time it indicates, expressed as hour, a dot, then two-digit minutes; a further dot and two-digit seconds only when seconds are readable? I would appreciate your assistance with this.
2.51
